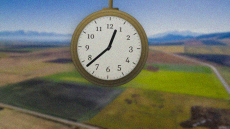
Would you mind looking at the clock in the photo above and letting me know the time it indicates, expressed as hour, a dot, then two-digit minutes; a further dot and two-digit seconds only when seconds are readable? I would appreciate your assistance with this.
12.38
